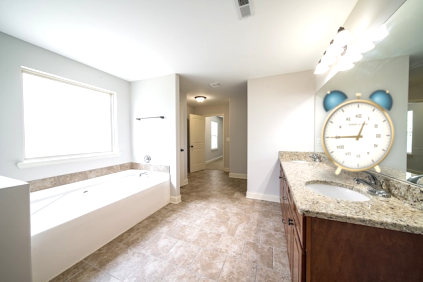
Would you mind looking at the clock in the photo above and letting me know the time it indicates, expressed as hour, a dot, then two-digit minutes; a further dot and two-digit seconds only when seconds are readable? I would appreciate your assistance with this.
12.45
